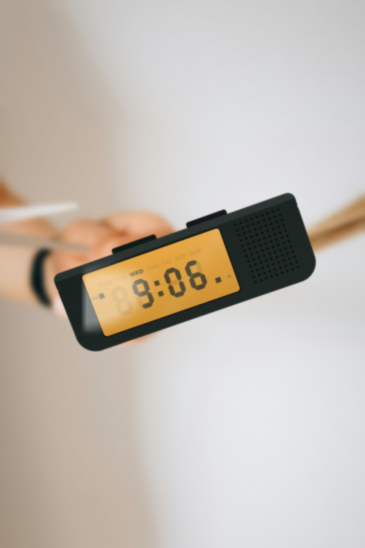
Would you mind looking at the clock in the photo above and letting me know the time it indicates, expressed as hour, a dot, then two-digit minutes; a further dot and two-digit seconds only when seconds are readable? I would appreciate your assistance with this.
9.06
